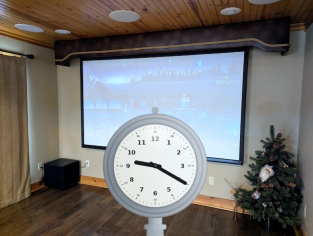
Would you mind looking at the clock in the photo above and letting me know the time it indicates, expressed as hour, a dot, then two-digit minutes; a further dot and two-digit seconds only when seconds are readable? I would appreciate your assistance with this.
9.20
